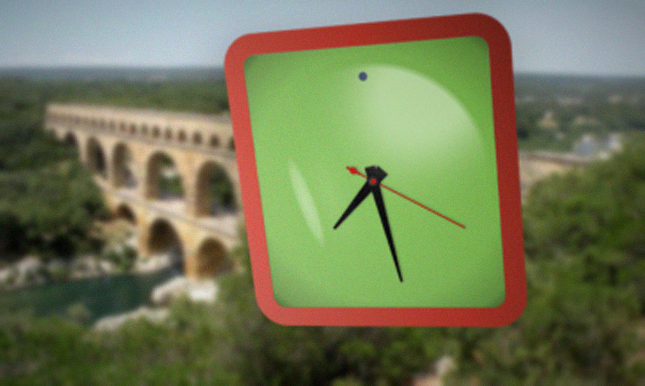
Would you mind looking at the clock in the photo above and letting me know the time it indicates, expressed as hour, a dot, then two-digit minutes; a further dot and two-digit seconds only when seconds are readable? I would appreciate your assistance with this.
7.28.20
